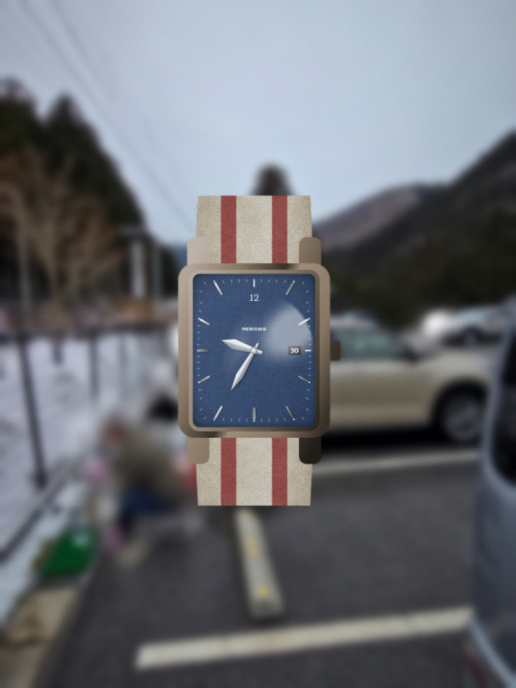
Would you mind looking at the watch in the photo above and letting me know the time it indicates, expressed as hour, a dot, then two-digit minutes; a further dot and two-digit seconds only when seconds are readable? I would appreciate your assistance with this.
9.35
